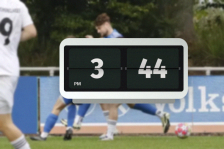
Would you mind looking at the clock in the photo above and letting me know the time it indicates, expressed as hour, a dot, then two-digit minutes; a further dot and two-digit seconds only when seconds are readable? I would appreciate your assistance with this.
3.44
